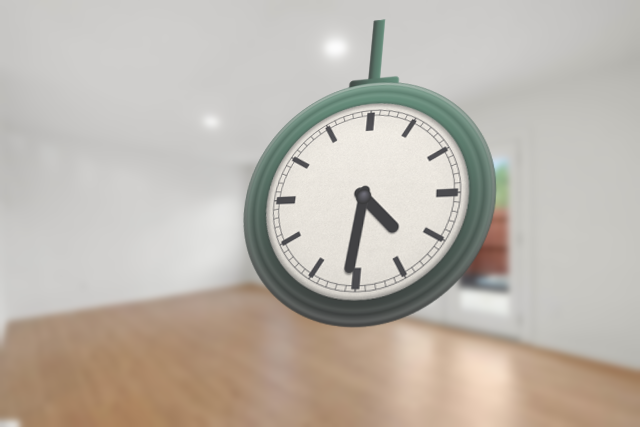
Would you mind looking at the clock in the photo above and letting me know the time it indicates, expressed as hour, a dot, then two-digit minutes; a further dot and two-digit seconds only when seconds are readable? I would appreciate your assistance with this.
4.31
